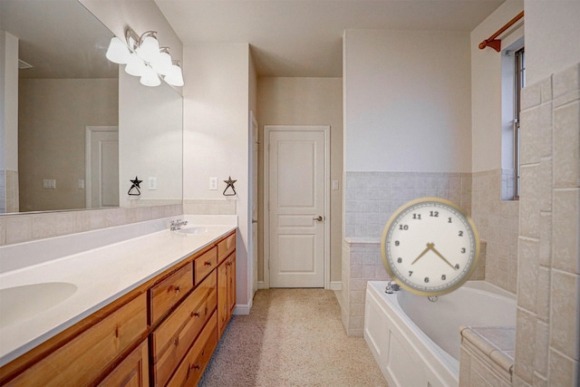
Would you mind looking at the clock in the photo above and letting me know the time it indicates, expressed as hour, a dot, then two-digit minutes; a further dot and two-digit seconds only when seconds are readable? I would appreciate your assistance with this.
7.21
